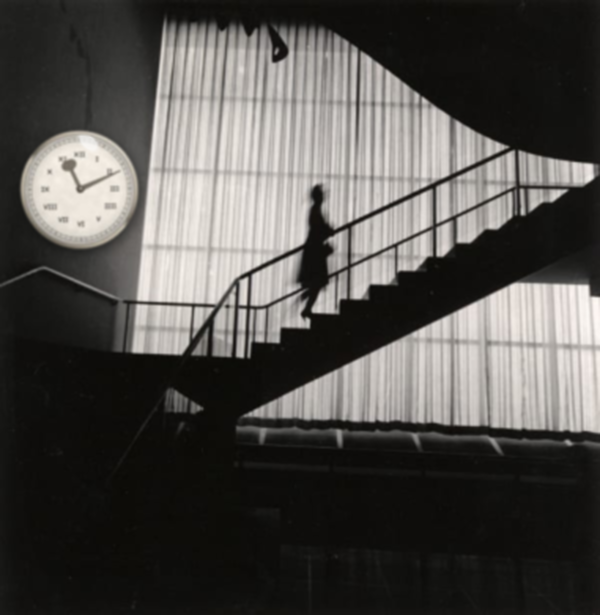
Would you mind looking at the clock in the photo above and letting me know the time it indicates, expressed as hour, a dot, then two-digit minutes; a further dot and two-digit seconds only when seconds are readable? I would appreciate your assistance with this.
11.11
